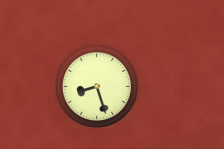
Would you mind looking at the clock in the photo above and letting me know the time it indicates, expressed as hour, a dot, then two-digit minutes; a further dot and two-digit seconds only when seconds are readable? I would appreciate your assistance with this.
8.27
